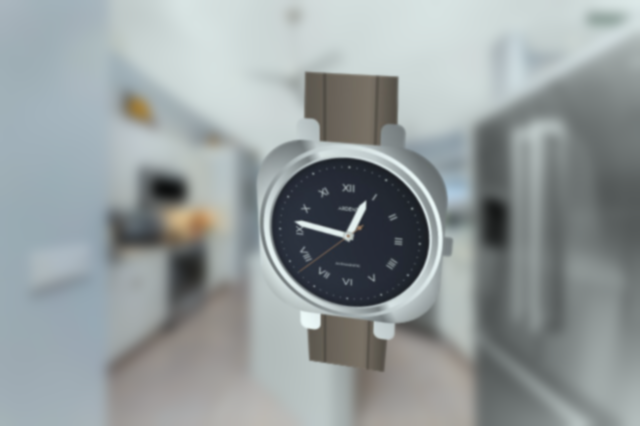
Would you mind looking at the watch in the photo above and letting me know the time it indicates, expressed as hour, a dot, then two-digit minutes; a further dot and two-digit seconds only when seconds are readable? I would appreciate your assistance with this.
12.46.38
